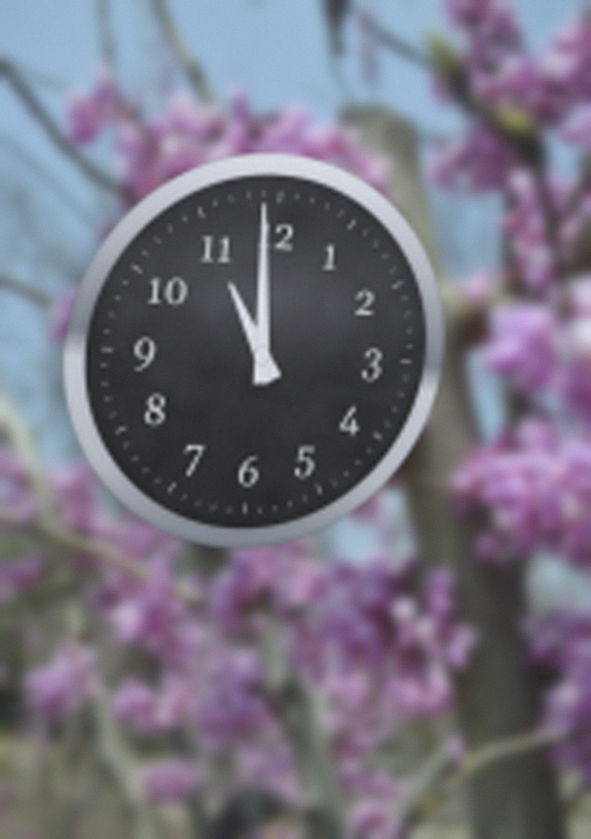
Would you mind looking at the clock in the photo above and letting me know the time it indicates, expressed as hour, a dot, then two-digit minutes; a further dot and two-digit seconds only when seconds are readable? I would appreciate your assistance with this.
10.59
